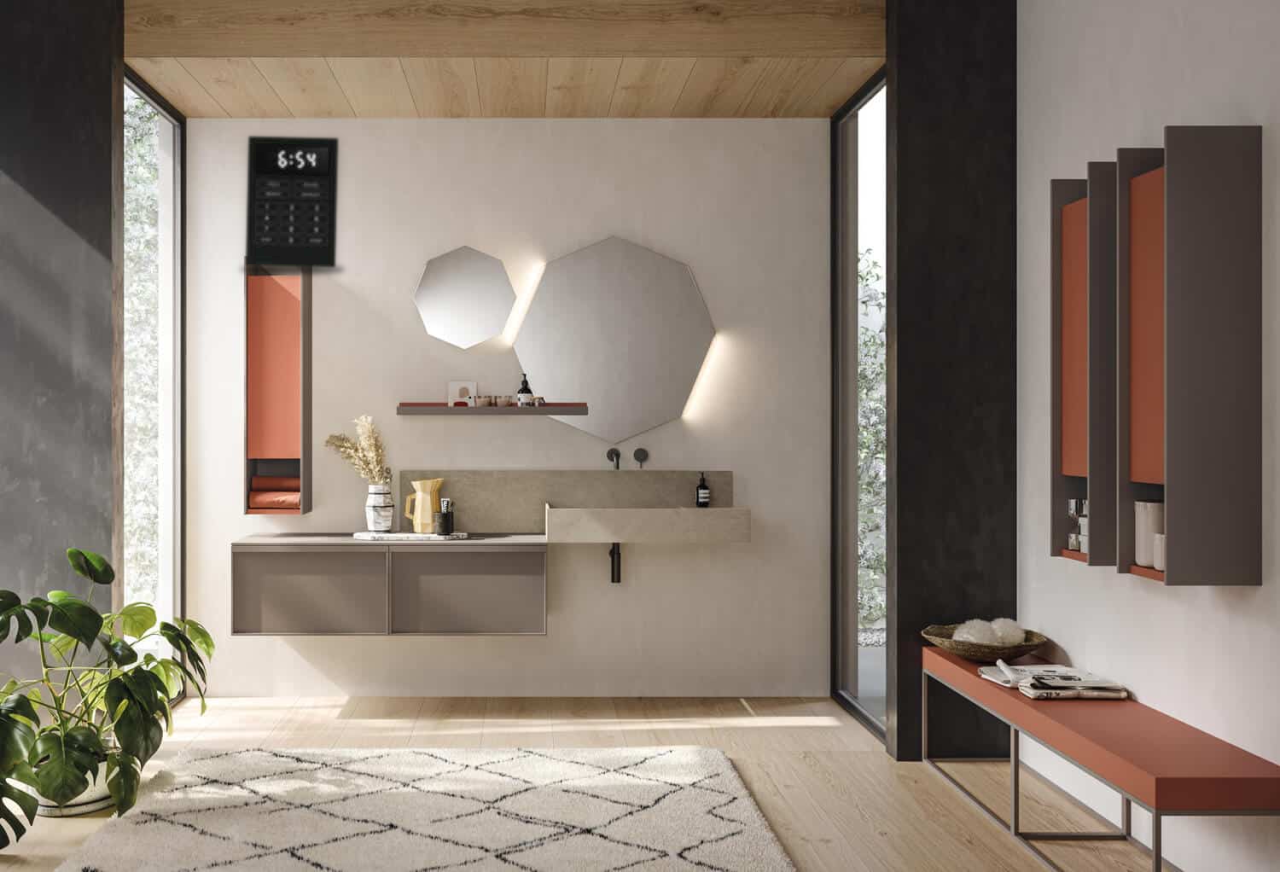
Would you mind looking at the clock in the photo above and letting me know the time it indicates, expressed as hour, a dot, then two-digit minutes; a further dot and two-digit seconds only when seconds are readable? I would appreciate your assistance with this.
6.54
